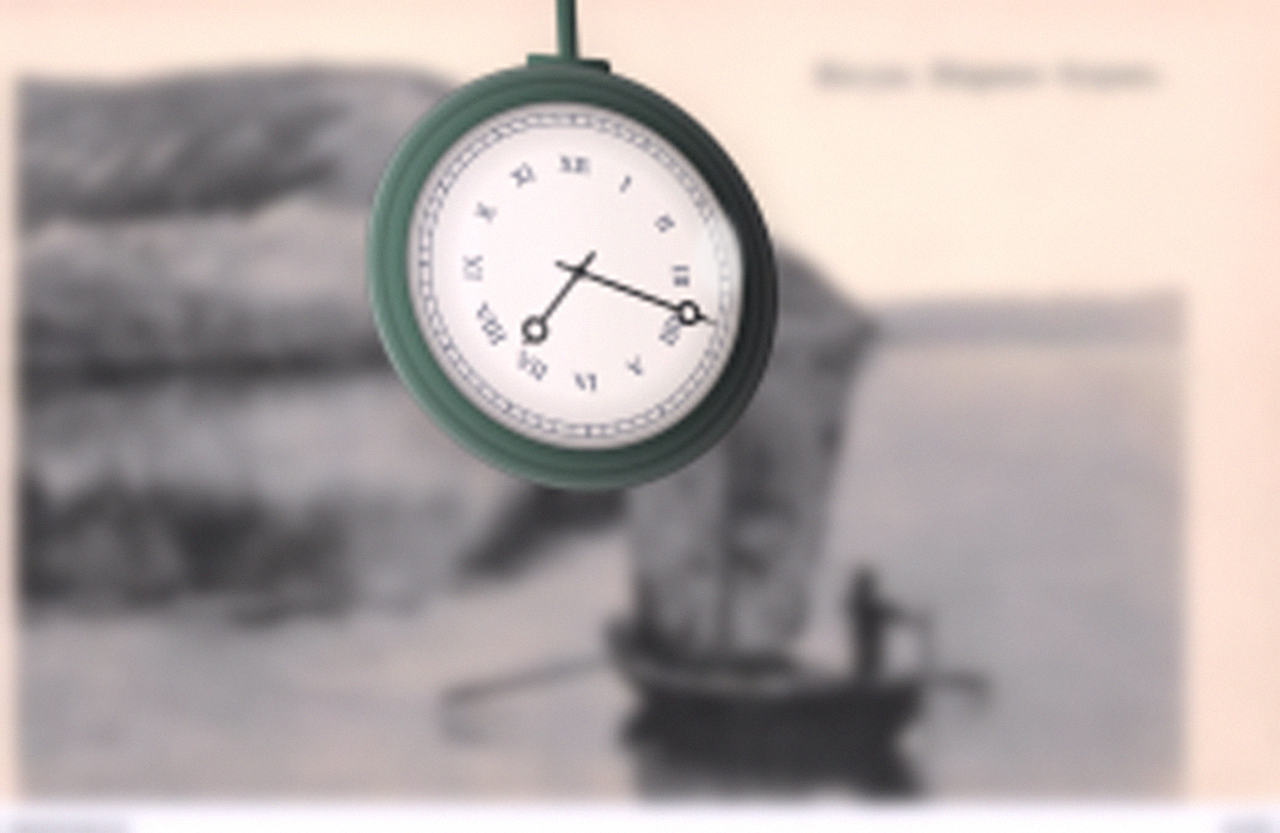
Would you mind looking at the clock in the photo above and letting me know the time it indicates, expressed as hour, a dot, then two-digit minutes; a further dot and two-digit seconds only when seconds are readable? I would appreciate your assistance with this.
7.18
